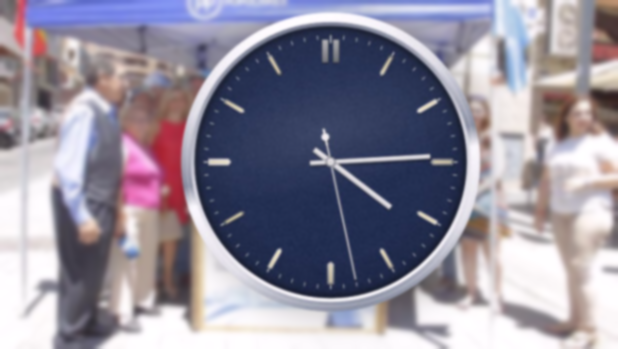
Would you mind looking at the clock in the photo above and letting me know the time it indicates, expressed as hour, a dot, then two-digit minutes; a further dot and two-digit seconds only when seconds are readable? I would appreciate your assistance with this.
4.14.28
